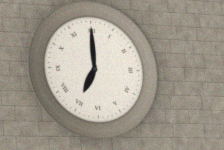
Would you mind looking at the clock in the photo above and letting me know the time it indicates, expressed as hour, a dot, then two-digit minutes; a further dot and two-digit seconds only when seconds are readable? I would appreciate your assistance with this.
7.00
